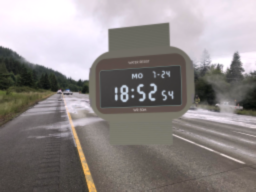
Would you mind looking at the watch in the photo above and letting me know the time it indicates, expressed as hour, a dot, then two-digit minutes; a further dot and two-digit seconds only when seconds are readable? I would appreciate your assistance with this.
18.52.54
